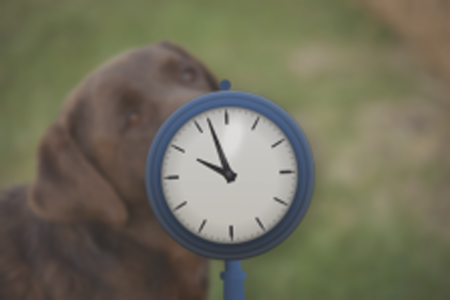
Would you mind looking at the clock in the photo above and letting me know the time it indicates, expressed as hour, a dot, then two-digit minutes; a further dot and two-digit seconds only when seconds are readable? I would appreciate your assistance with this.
9.57
